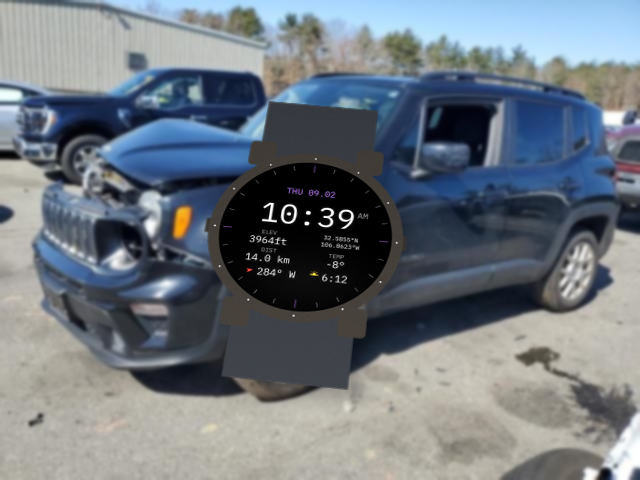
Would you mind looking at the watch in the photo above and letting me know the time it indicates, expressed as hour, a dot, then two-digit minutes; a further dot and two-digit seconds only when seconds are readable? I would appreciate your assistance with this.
10.39
